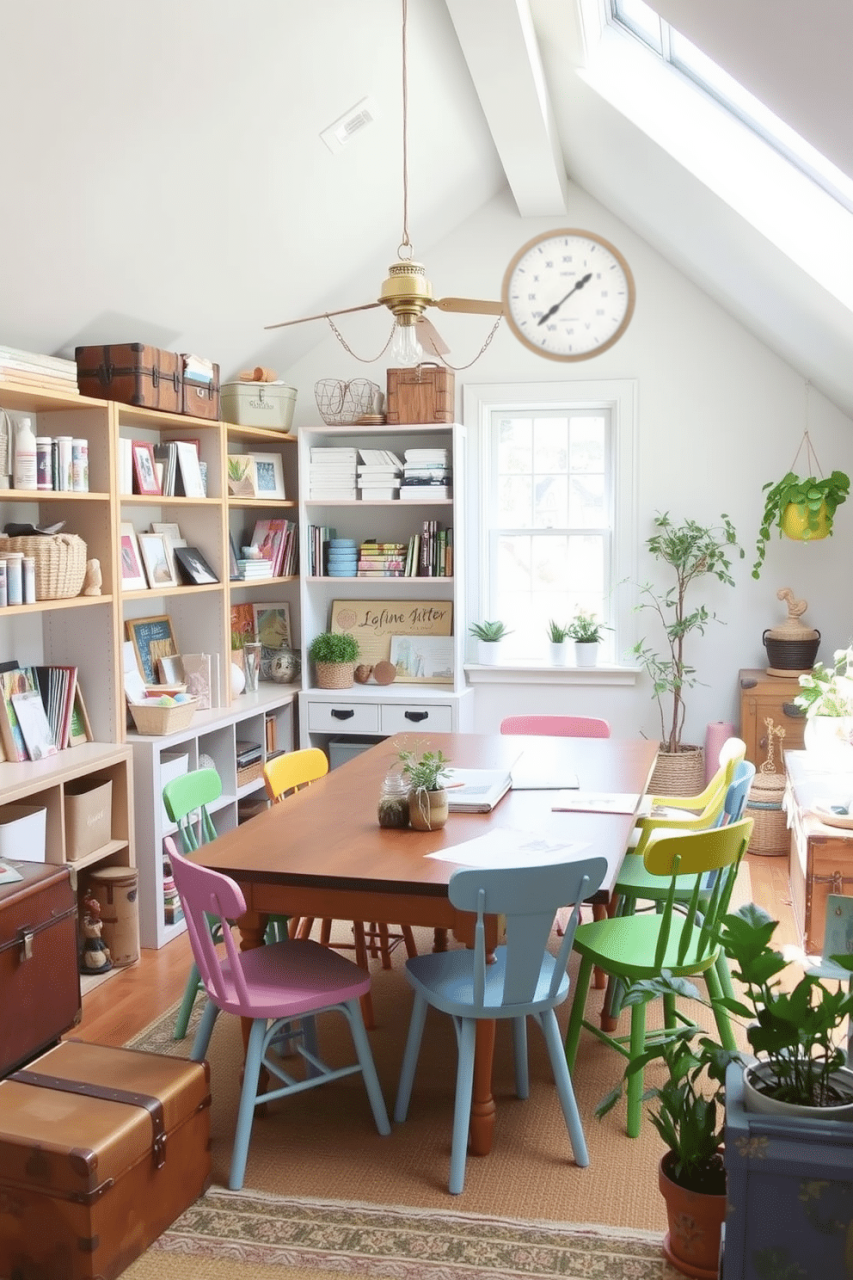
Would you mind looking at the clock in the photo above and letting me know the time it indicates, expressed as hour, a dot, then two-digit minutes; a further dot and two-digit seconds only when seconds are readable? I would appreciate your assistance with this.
1.38
